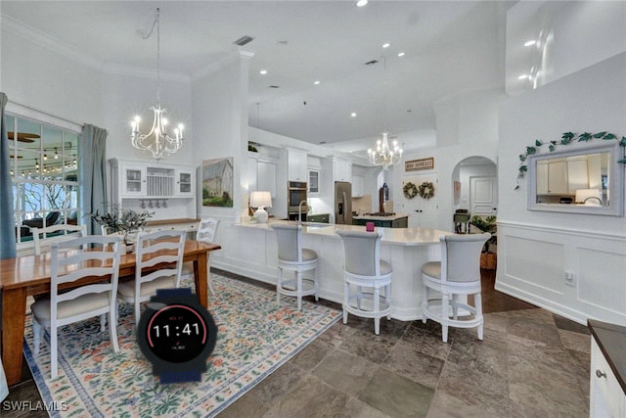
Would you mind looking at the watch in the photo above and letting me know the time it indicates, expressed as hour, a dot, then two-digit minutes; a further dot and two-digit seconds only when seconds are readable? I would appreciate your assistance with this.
11.41
